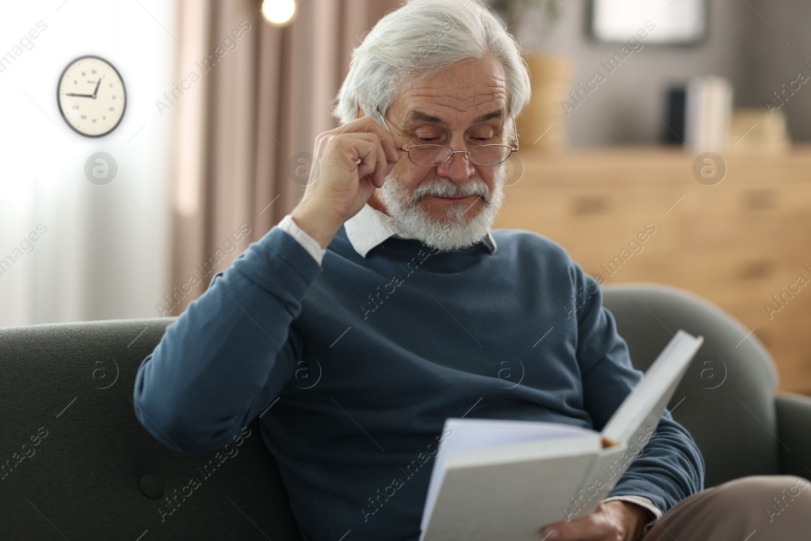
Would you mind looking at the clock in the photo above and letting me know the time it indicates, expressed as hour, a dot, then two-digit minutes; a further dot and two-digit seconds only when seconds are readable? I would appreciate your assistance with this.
12.45
